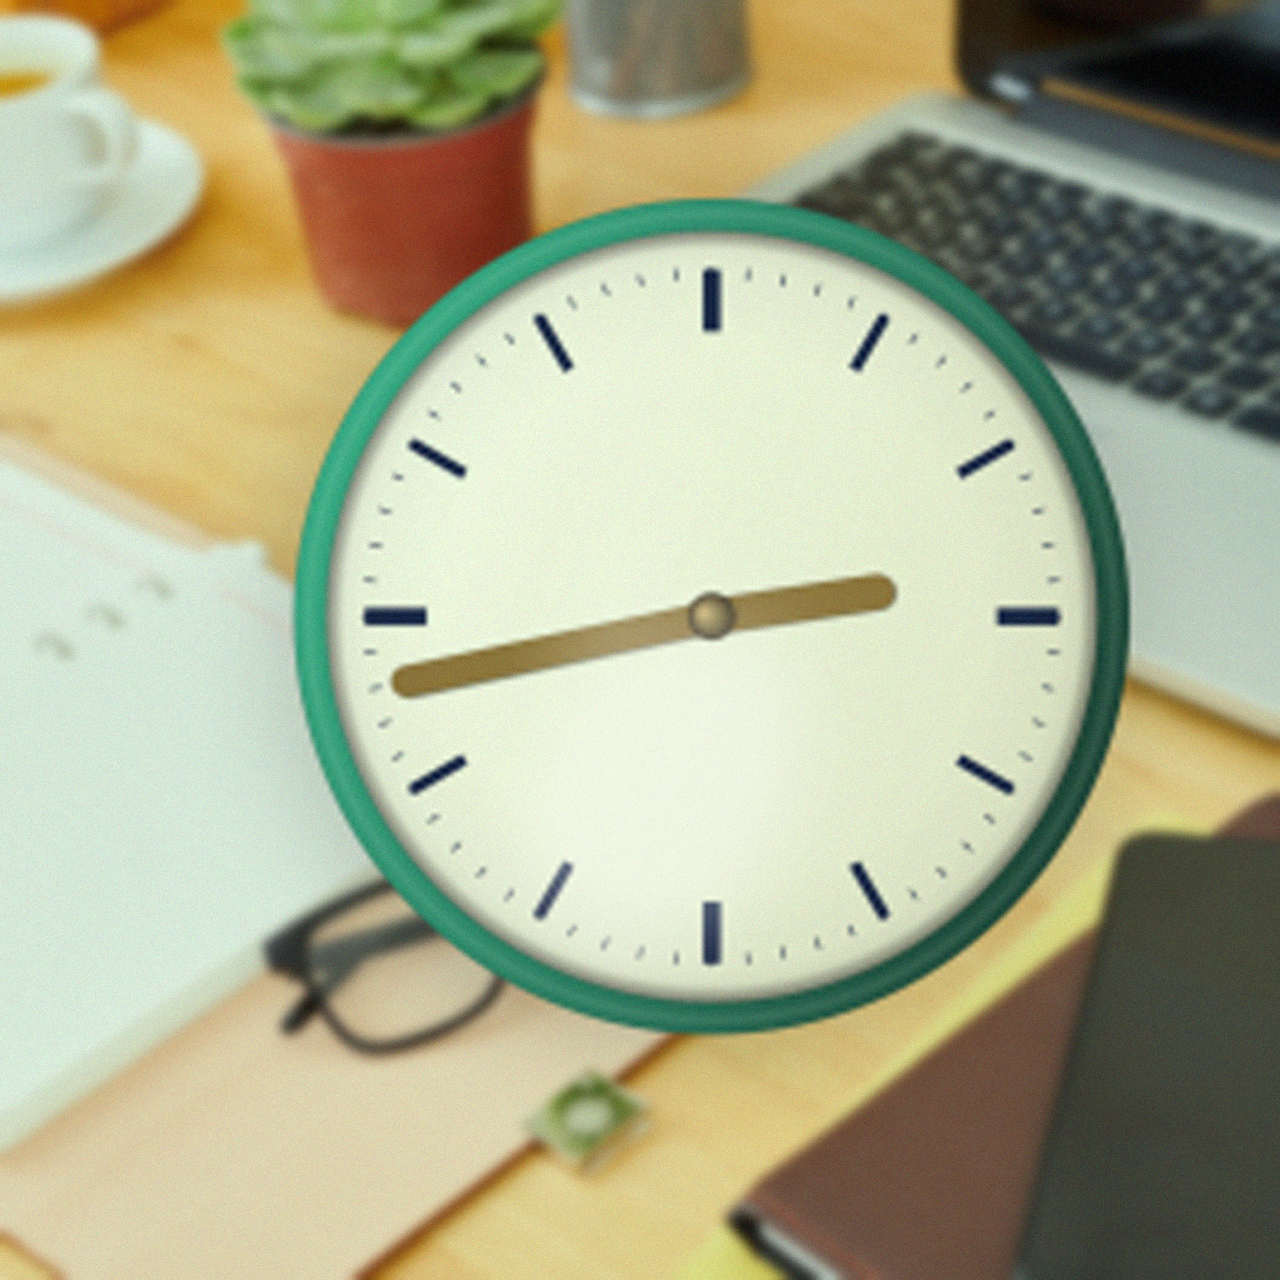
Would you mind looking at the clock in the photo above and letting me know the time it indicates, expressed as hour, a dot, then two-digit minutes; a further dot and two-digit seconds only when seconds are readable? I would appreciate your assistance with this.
2.43
